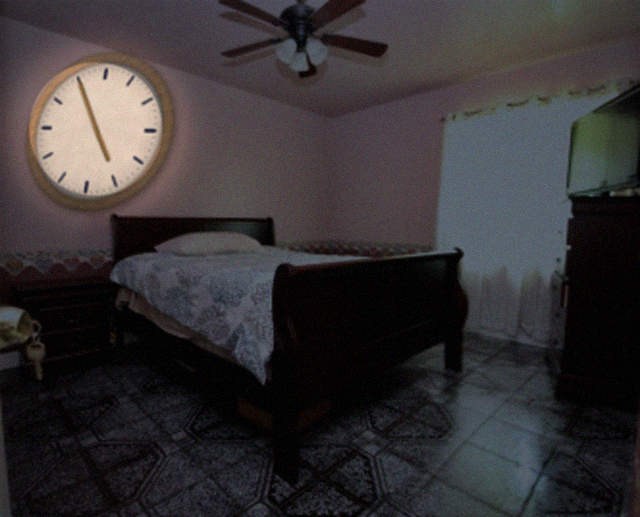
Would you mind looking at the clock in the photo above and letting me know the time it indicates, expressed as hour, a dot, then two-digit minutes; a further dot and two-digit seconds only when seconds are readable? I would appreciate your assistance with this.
4.55
